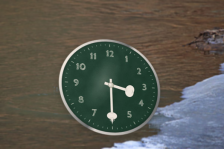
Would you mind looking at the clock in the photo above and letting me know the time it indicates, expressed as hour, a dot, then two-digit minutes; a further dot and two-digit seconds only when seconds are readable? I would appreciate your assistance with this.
3.30
